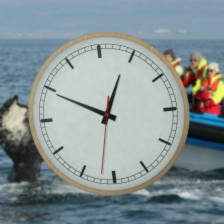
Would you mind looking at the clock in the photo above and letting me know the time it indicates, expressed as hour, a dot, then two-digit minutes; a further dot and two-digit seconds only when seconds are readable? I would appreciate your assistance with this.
12.49.32
